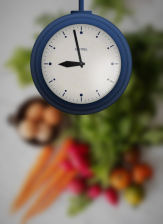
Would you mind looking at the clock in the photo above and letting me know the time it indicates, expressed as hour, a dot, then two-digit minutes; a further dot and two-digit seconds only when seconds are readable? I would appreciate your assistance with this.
8.58
